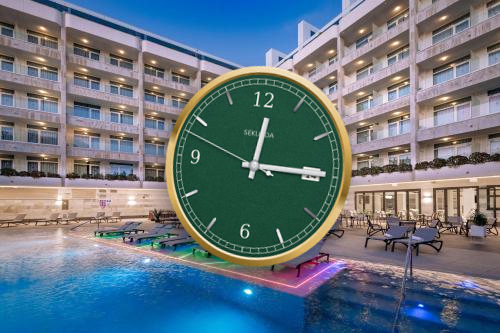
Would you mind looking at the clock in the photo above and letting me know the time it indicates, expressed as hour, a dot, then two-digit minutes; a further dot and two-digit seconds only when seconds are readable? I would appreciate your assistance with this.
12.14.48
